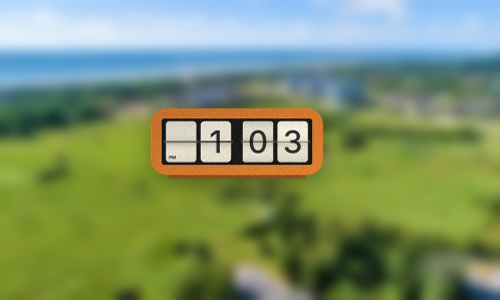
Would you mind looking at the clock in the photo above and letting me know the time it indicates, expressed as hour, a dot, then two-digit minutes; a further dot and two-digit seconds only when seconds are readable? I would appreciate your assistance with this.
1.03
